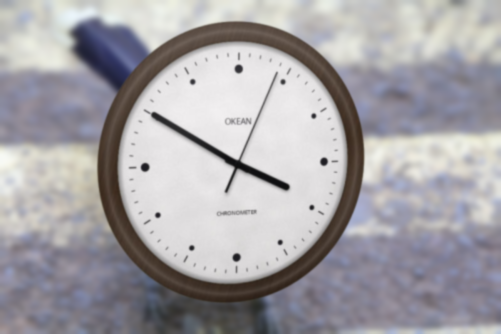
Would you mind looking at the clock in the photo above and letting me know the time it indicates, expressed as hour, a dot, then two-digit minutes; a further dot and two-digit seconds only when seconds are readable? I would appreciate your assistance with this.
3.50.04
